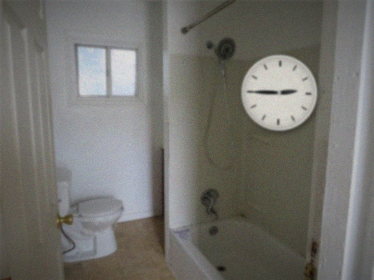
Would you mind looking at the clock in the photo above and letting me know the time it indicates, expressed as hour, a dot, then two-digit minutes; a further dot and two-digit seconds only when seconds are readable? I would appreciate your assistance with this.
2.45
